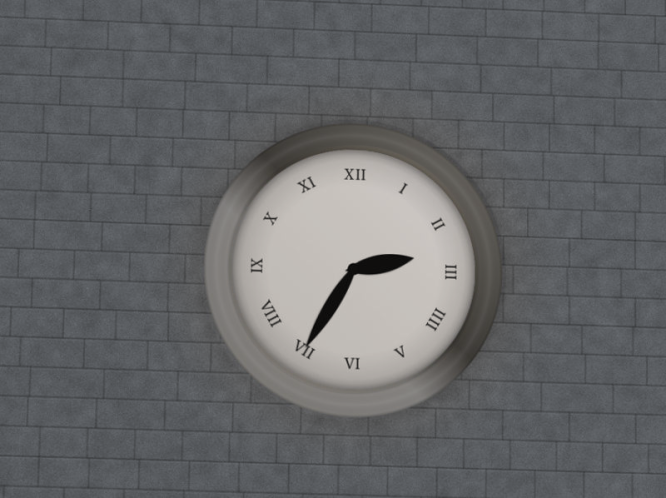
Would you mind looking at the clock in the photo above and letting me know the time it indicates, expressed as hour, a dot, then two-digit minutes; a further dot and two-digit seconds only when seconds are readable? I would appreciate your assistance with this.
2.35
